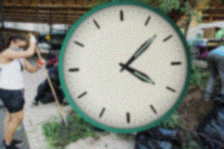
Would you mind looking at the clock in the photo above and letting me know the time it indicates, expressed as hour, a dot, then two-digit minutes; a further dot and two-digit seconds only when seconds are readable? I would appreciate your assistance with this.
4.08
